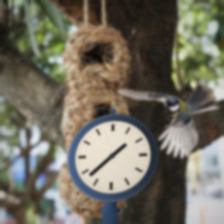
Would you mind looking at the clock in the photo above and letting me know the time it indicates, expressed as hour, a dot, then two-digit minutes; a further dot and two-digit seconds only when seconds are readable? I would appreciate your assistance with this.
1.38
